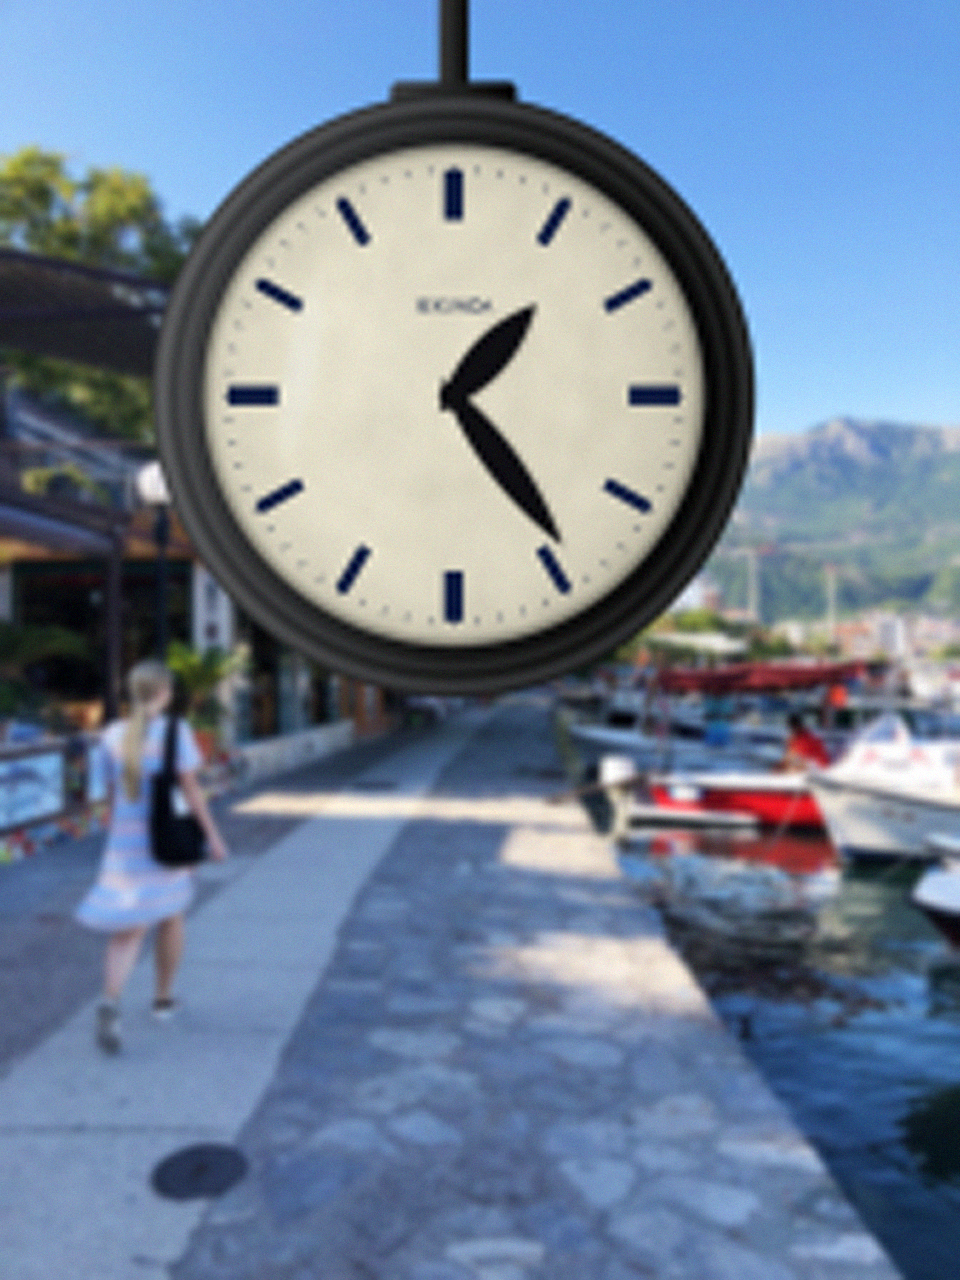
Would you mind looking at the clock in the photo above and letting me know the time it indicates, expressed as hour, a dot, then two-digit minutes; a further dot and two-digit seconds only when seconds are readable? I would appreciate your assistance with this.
1.24
